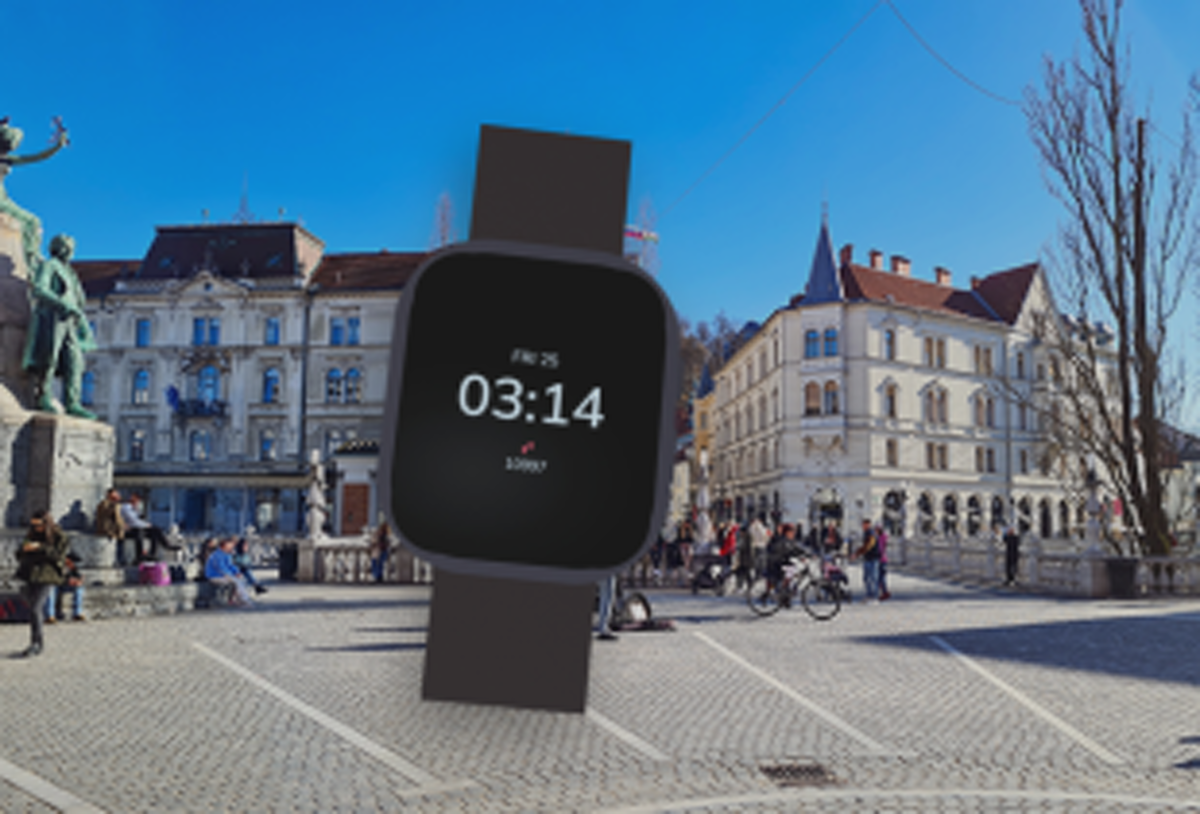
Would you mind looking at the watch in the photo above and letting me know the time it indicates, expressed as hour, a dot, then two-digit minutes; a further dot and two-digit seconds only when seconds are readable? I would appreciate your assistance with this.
3.14
